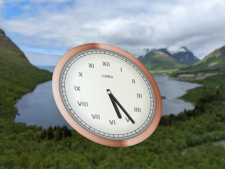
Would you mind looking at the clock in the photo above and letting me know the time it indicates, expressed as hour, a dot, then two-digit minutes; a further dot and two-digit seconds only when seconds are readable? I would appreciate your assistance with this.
5.24
